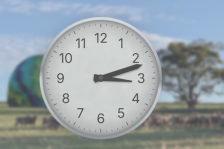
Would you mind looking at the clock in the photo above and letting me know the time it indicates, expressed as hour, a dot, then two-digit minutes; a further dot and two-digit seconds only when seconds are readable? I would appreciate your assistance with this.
3.12
